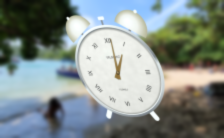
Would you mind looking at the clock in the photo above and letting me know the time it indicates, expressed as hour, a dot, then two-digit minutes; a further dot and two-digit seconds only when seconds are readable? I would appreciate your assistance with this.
1.01
